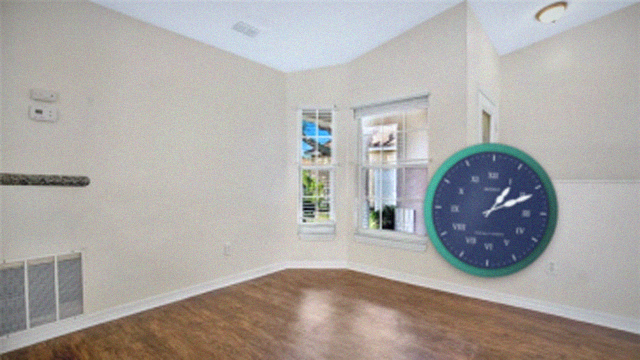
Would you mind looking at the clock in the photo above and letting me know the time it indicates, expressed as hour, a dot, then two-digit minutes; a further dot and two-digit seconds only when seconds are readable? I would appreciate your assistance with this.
1.11
